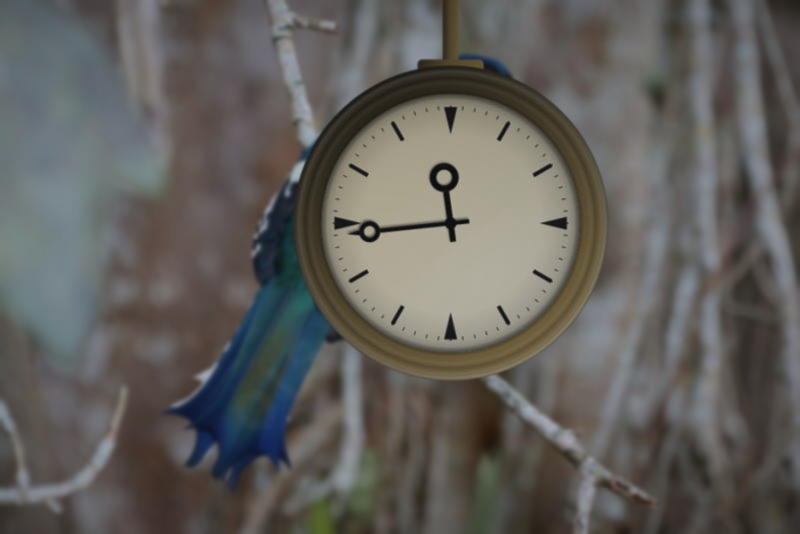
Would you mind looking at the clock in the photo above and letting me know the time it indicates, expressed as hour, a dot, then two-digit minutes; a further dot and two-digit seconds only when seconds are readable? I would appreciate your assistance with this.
11.44
